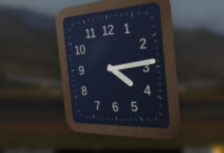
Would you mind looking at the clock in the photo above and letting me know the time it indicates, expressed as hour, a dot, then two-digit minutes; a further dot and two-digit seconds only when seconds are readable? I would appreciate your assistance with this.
4.14
